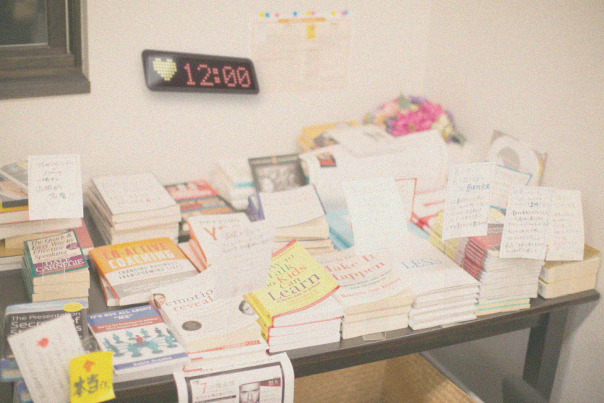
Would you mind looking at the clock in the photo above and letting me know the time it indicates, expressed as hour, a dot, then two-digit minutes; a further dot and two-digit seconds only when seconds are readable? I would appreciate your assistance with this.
12.00
